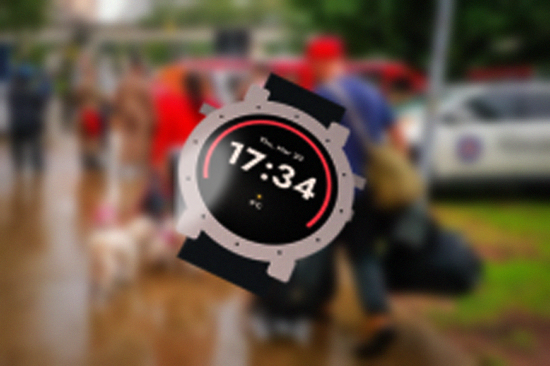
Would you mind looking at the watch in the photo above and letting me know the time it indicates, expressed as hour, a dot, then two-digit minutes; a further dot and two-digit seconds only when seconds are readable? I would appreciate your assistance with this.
17.34
